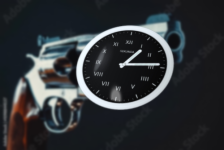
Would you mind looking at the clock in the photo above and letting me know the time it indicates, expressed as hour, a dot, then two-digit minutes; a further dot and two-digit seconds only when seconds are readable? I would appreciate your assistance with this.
1.14
